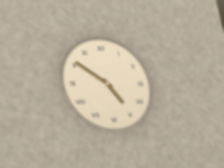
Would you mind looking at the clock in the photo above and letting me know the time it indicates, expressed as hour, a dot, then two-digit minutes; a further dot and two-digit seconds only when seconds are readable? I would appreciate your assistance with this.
4.51
